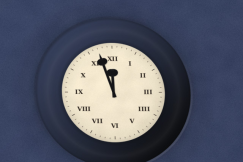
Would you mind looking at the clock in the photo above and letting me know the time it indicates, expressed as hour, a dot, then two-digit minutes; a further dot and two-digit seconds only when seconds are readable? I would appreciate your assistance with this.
11.57
